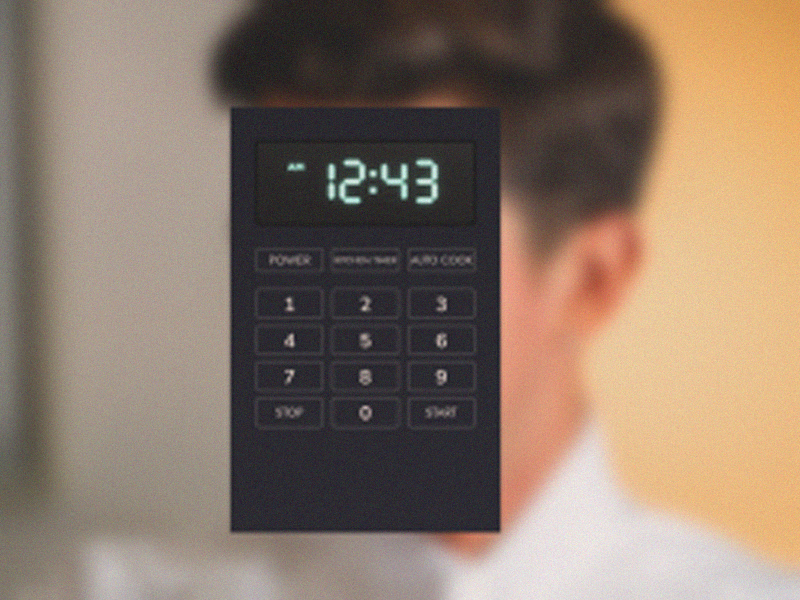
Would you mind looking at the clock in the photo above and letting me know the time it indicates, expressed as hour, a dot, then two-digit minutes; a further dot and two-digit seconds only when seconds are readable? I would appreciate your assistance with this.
12.43
